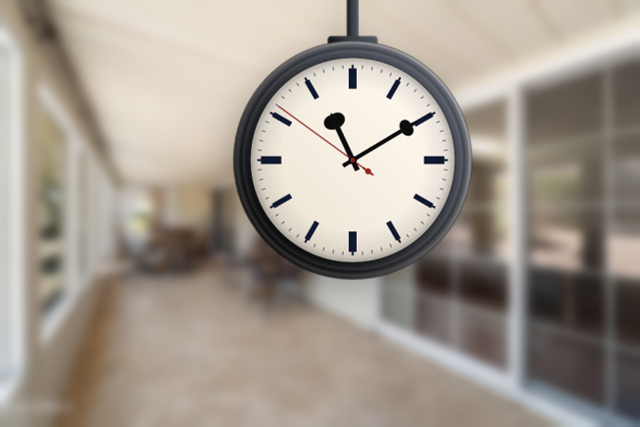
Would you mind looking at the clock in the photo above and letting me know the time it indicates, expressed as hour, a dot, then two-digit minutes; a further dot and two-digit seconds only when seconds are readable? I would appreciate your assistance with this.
11.09.51
